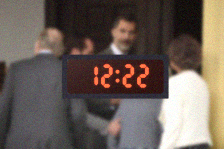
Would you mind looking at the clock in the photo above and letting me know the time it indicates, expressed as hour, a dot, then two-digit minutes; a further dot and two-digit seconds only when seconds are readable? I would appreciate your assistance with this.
12.22
